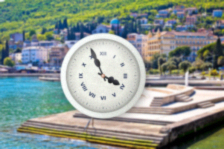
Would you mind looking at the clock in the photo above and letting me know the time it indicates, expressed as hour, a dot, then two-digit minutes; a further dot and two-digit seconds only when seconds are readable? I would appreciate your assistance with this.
3.56
